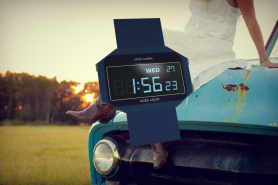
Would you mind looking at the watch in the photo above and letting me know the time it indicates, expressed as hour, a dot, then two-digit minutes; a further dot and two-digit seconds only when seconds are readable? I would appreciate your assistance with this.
1.56.23
